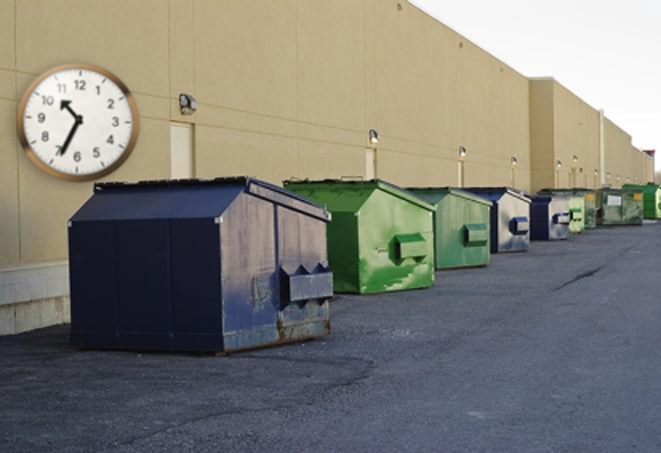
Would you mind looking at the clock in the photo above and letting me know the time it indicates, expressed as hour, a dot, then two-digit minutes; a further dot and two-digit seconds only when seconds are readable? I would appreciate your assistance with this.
10.34
